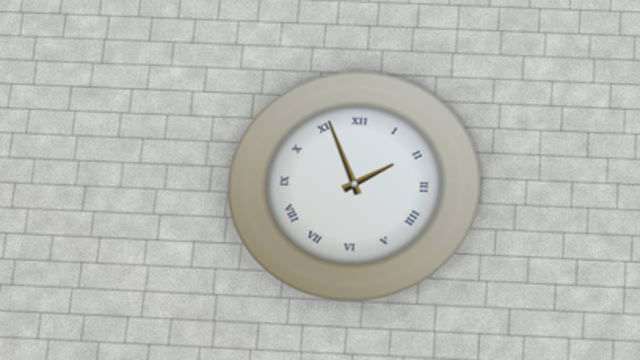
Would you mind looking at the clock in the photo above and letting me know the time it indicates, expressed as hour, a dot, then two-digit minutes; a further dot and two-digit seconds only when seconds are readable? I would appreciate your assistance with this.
1.56
